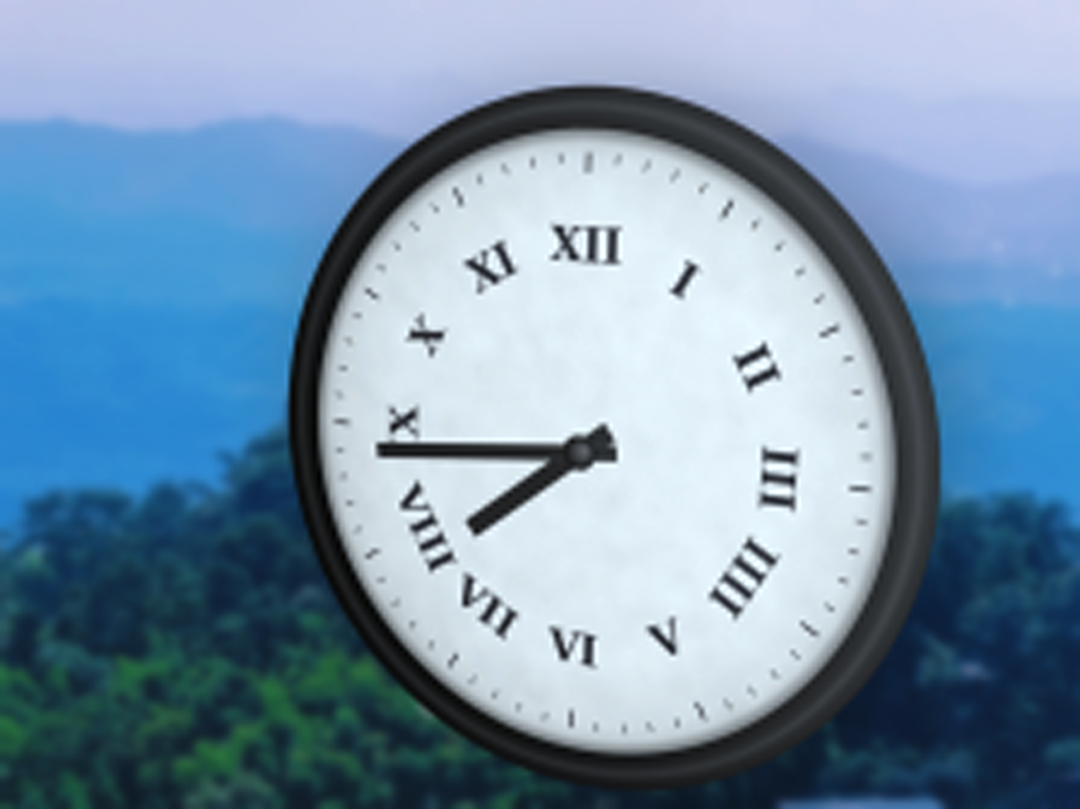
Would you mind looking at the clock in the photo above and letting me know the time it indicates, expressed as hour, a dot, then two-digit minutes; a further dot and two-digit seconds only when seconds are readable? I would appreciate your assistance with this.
7.44
